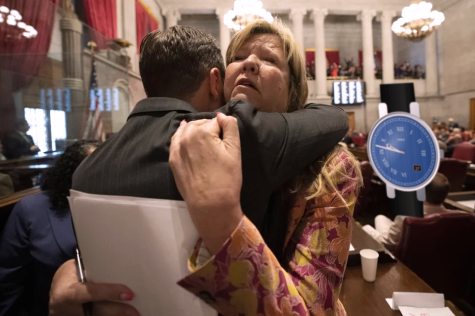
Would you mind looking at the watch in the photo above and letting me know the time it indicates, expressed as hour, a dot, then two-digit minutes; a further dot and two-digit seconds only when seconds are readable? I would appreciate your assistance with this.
9.47
